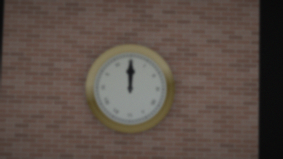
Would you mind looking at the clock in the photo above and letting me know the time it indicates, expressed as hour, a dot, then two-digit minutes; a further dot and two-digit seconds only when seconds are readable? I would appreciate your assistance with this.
12.00
